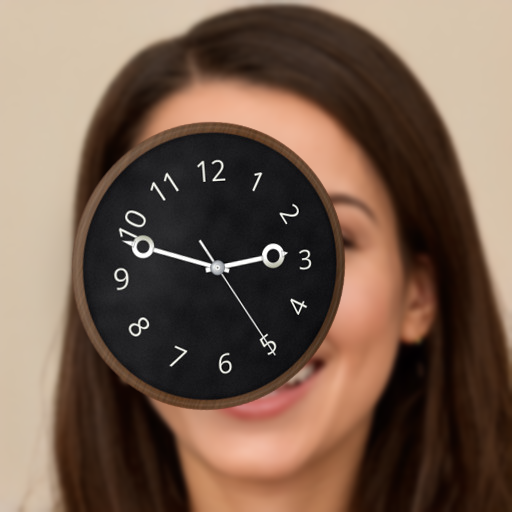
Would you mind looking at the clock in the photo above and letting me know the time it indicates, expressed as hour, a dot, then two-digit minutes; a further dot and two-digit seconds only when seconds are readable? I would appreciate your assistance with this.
2.48.25
